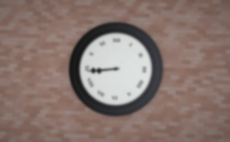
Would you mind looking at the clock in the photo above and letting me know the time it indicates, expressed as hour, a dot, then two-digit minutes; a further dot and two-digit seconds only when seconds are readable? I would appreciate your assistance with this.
8.44
